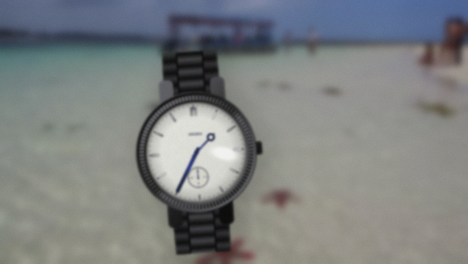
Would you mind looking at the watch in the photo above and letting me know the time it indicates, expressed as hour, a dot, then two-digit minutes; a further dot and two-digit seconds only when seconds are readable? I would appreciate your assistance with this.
1.35
